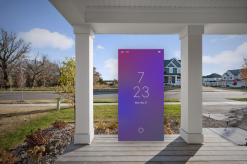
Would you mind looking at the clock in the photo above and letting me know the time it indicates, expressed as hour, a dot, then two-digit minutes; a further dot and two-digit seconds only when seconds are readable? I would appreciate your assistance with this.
7.23
